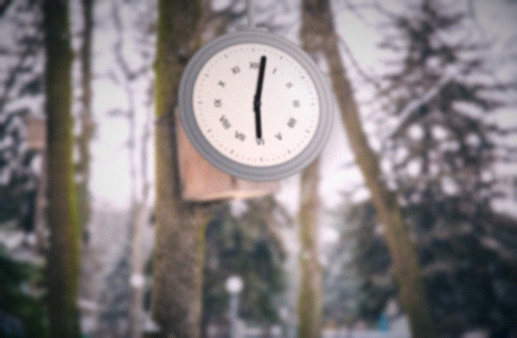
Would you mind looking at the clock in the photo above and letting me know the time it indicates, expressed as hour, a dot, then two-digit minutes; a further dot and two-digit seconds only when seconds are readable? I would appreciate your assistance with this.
6.02
